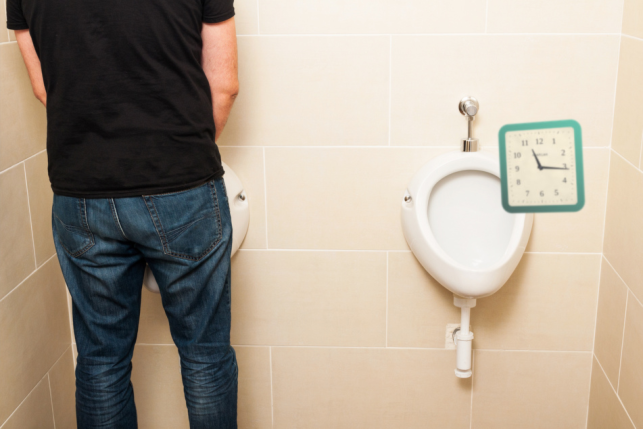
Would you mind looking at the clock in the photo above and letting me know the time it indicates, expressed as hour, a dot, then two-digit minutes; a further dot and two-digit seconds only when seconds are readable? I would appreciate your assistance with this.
11.16
